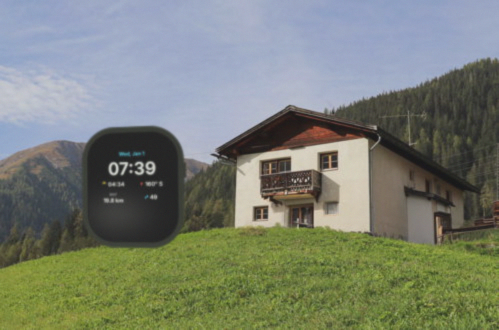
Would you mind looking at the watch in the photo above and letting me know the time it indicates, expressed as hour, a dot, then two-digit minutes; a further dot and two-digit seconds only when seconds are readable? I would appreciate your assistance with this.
7.39
